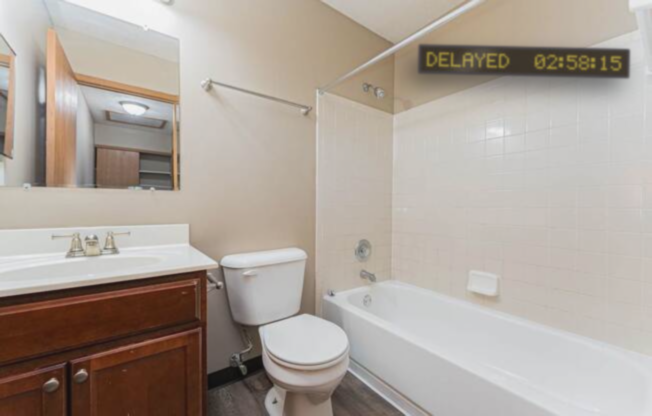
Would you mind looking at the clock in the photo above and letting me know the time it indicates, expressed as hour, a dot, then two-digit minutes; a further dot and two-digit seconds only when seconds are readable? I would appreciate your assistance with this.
2.58.15
